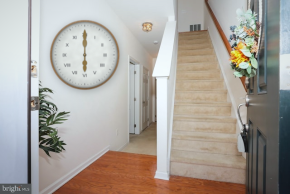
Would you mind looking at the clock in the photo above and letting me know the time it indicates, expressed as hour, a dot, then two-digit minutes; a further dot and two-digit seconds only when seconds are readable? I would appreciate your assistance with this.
6.00
